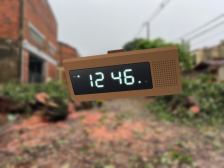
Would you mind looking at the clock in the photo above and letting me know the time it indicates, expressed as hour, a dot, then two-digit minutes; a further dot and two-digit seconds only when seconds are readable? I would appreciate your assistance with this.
12.46
